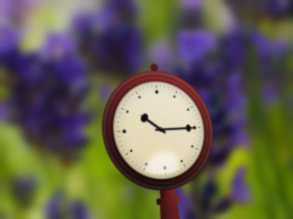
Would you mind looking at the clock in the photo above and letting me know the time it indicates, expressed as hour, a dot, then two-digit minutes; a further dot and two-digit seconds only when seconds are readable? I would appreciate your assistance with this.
10.15
